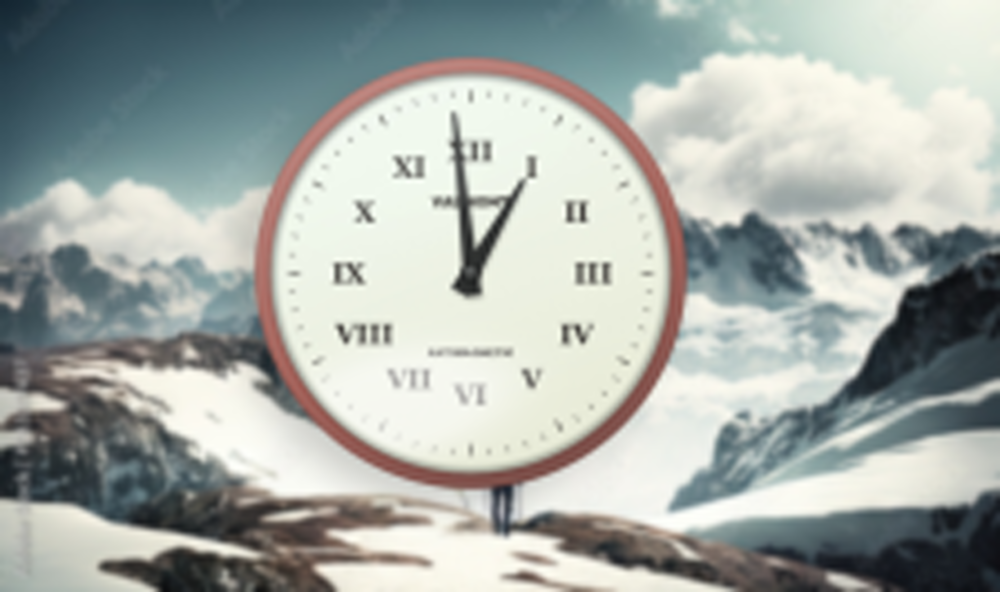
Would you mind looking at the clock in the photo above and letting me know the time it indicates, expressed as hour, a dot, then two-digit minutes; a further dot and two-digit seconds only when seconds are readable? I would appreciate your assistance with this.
12.59
